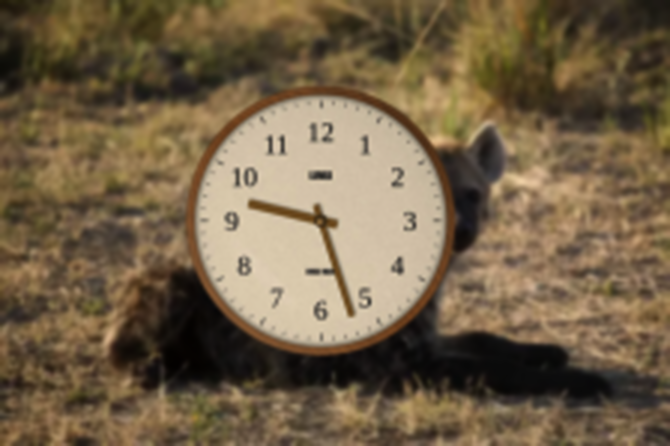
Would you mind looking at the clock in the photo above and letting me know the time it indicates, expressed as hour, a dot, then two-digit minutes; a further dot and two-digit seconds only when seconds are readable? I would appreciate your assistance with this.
9.27
